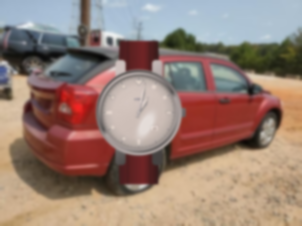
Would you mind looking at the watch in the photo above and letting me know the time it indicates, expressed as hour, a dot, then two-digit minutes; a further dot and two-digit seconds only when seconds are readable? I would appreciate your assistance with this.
1.02
